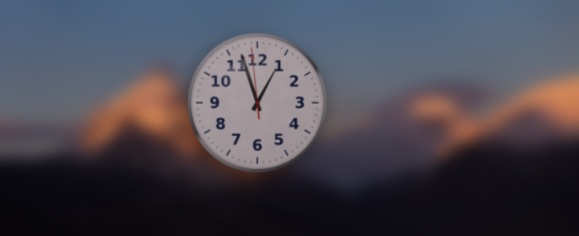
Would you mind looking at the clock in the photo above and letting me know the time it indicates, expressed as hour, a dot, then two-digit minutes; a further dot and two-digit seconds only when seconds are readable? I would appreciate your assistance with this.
12.56.59
